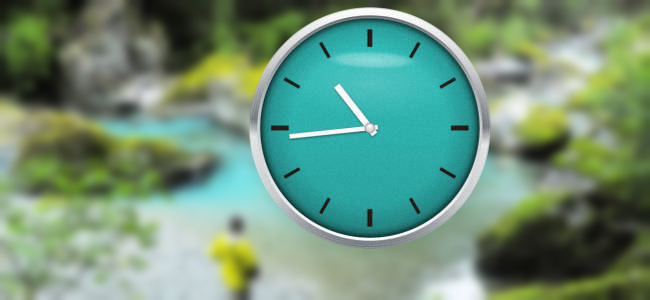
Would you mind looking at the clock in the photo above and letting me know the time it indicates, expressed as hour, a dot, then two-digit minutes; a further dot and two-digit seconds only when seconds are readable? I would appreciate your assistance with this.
10.44
